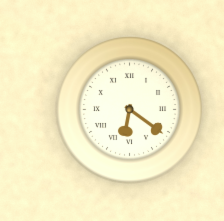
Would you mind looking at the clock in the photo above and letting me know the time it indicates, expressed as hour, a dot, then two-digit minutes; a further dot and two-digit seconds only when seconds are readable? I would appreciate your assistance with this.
6.21
